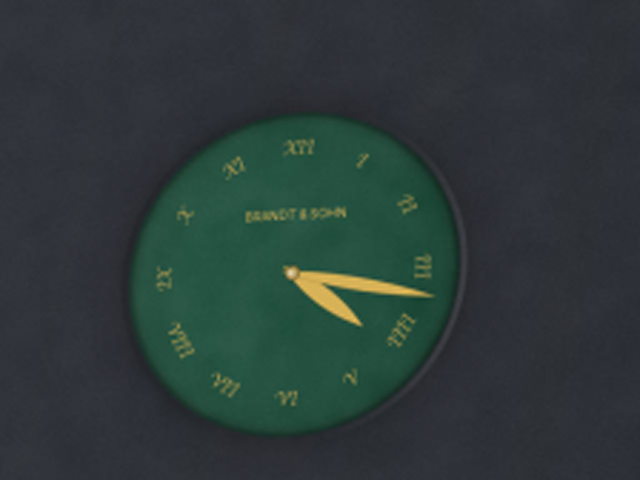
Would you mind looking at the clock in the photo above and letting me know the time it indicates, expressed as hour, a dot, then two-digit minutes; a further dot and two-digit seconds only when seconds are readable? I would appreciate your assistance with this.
4.17
